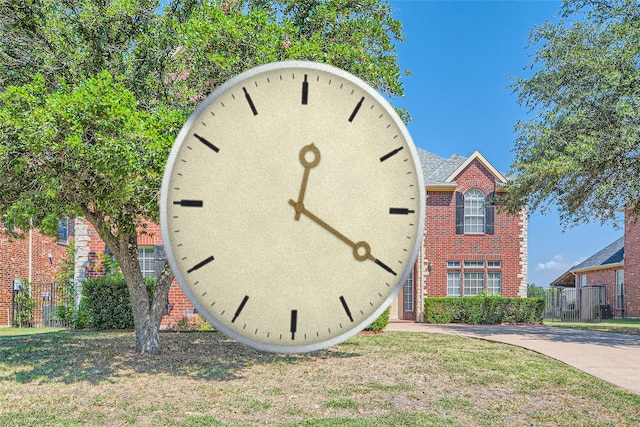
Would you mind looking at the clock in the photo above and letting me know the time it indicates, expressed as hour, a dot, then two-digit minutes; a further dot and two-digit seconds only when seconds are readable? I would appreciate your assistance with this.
12.20
